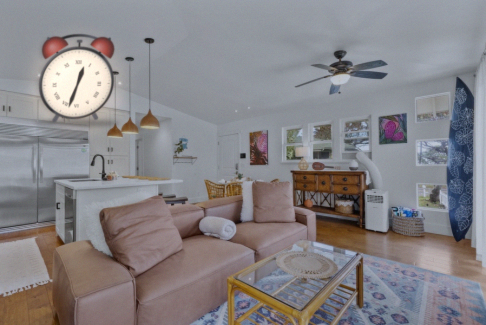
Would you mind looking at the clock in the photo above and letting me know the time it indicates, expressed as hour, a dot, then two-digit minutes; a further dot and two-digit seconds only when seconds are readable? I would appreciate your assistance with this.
12.33
